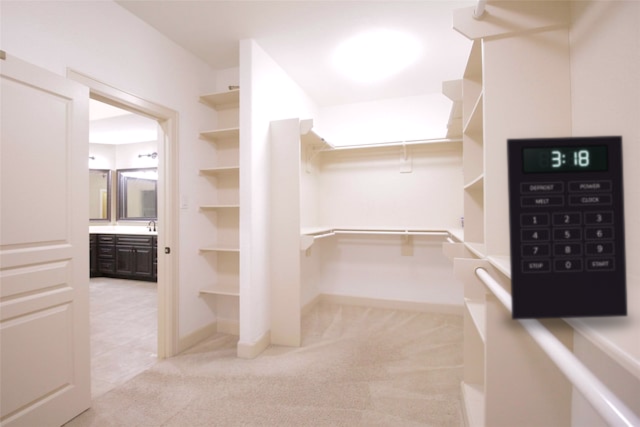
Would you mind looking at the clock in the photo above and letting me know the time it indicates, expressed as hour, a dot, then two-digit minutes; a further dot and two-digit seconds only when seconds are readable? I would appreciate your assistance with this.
3.18
